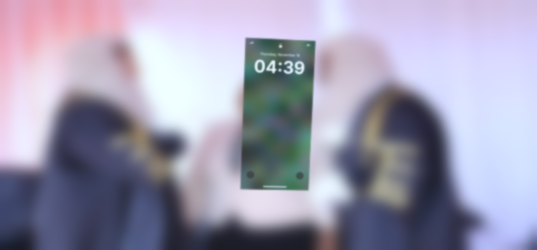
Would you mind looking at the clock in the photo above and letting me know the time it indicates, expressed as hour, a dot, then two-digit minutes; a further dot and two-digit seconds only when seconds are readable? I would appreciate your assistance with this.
4.39
